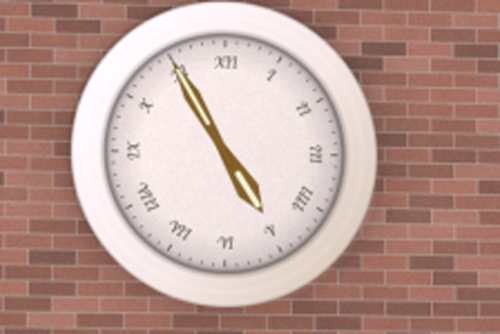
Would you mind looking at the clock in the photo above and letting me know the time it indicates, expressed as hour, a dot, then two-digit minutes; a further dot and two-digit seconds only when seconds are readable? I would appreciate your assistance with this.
4.55
